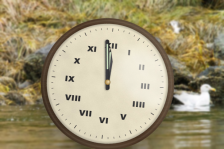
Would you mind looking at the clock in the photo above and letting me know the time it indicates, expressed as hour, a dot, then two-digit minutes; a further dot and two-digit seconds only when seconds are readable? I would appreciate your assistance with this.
11.59
